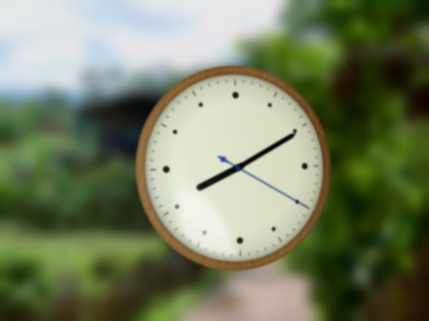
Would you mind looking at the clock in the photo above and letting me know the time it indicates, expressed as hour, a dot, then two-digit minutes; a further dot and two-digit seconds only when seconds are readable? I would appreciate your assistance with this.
8.10.20
